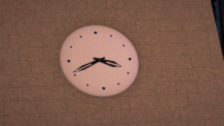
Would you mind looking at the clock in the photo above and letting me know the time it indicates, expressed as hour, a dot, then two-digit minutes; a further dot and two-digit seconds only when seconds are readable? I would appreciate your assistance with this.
3.41
